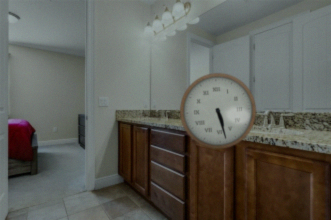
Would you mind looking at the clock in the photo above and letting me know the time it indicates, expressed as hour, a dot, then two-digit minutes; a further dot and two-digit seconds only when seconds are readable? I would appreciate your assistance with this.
5.28
